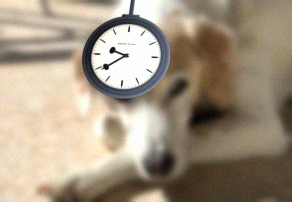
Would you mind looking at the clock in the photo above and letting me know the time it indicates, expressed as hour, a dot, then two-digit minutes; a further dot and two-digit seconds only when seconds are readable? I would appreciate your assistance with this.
9.39
